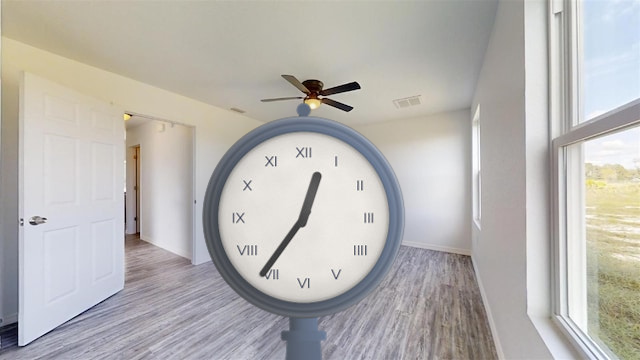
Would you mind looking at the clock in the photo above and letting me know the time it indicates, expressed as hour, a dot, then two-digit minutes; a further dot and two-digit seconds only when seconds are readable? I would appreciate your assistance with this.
12.36
